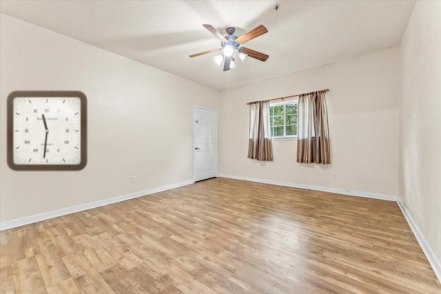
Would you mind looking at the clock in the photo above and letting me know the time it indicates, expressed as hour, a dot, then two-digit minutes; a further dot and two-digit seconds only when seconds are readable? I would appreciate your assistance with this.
11.31
